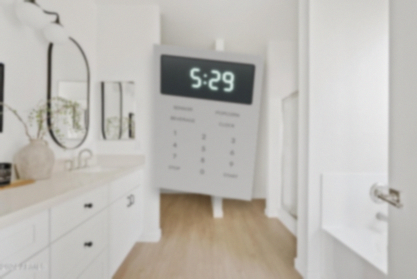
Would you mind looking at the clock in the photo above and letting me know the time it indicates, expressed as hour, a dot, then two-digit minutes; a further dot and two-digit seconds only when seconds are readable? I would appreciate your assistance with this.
5.29
